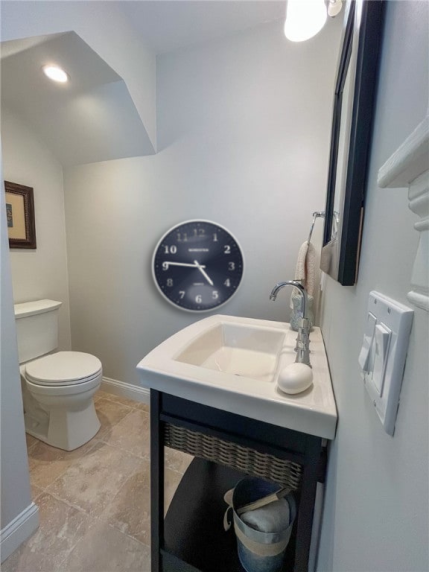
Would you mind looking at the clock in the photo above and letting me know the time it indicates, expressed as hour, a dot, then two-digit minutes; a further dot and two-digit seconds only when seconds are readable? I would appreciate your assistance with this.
4.46
